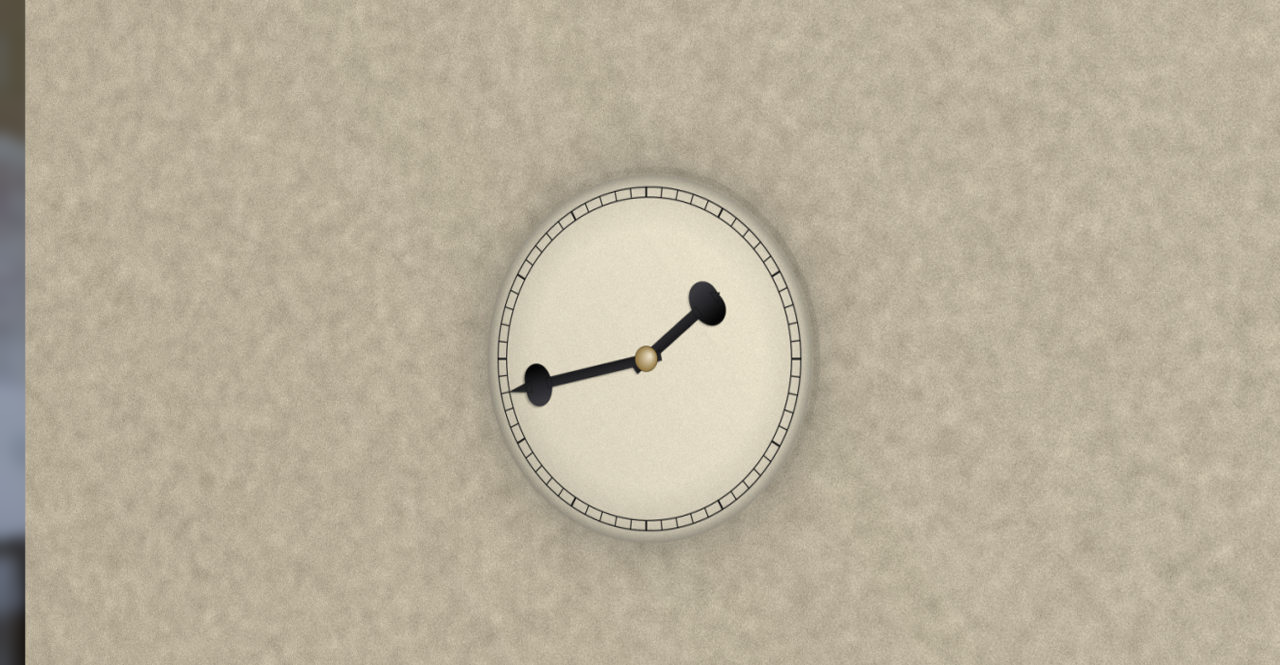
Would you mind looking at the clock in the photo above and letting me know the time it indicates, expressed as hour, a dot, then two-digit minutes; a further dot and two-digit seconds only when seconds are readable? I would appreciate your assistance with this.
1.43
